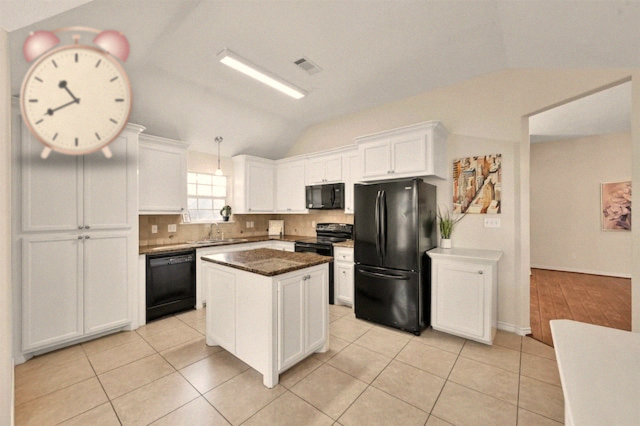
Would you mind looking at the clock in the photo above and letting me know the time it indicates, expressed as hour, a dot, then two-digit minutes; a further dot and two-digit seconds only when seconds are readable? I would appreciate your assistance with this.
10.41
